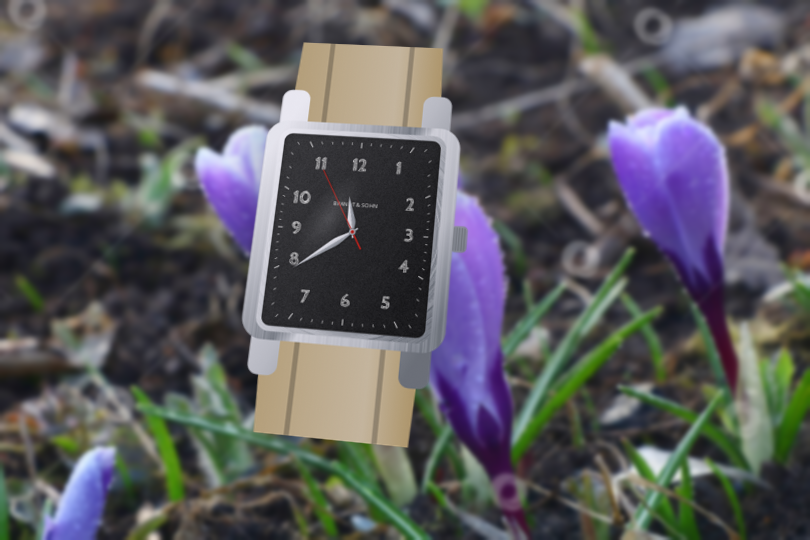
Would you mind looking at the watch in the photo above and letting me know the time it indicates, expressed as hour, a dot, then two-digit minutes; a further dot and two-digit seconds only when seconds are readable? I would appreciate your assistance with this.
11.38.55
